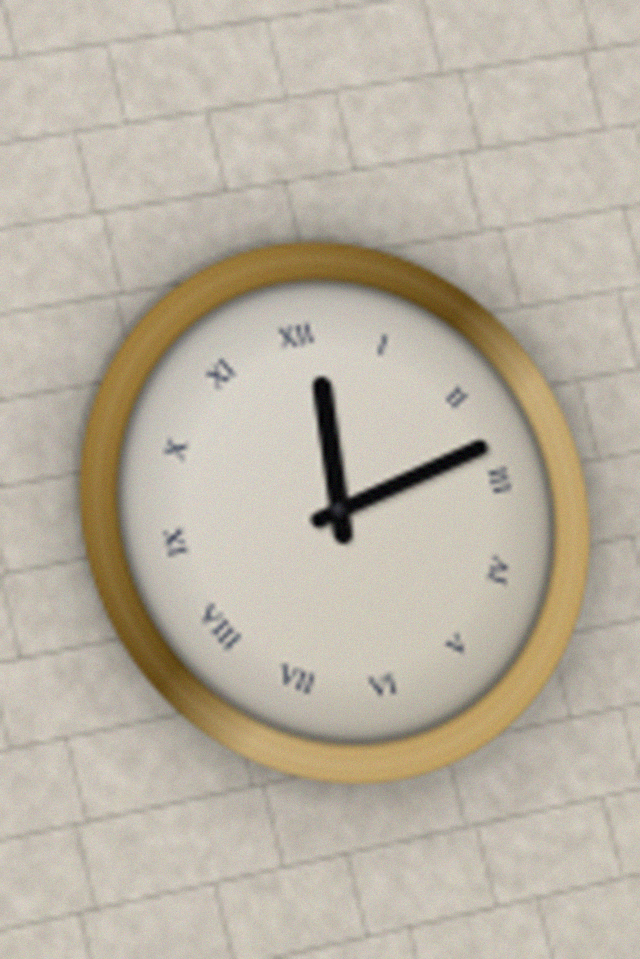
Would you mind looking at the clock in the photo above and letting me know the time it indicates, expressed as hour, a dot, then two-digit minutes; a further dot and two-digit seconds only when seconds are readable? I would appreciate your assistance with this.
12.13
